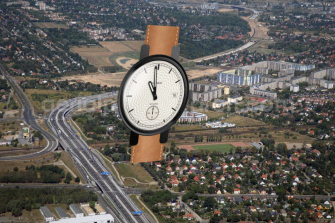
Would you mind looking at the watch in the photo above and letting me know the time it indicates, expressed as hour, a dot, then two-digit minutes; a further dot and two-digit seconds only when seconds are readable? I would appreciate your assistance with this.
10.59
